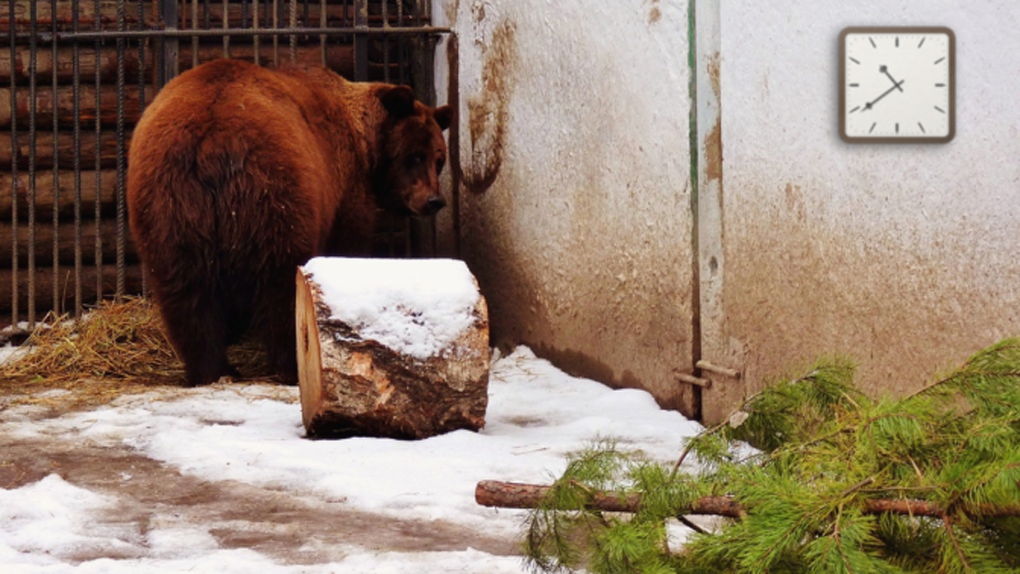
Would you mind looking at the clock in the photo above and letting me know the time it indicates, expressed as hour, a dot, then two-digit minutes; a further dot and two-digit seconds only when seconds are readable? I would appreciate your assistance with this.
10.39
